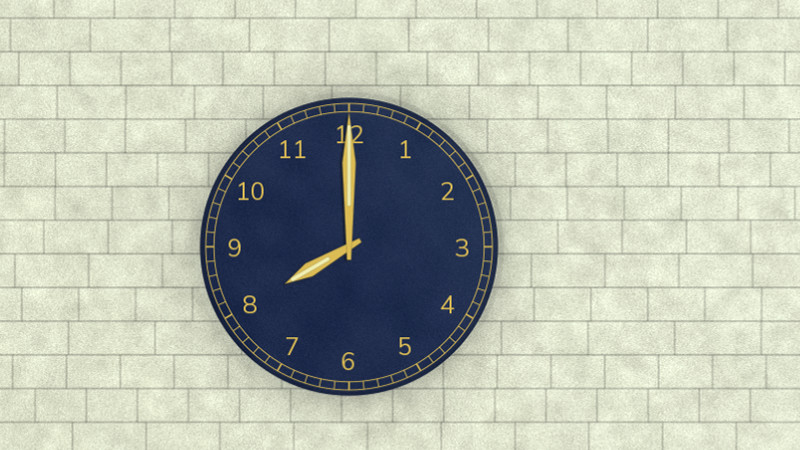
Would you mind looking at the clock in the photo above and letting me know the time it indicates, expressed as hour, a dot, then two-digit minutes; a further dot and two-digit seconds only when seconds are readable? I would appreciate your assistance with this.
8.00
